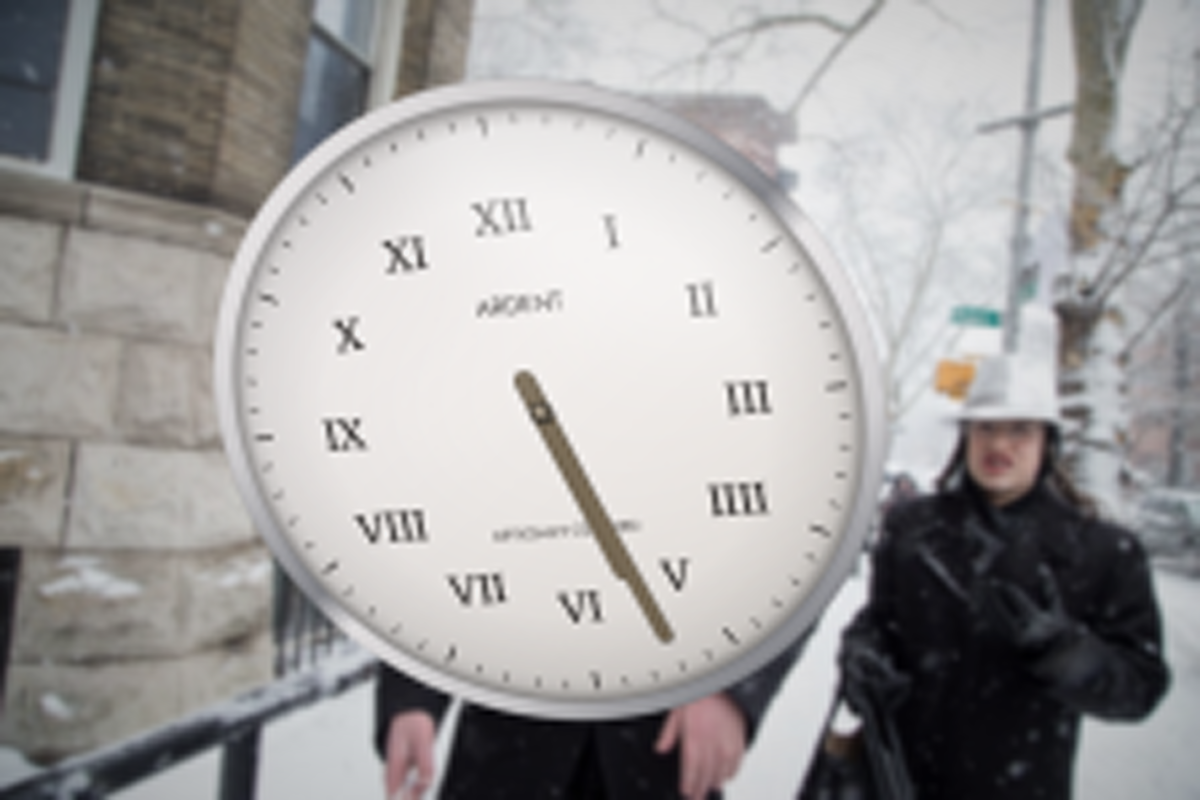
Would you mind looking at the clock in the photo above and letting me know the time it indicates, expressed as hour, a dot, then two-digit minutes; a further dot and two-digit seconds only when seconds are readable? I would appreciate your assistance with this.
5.27
